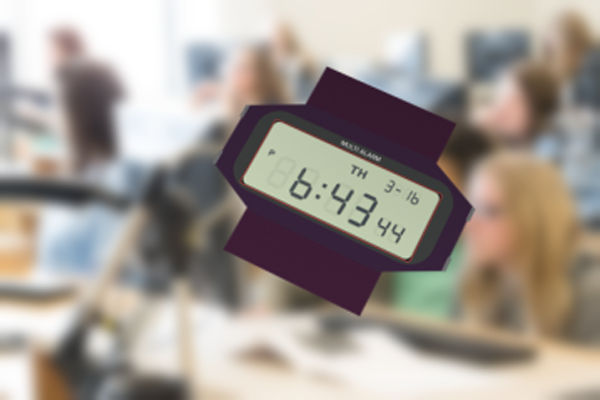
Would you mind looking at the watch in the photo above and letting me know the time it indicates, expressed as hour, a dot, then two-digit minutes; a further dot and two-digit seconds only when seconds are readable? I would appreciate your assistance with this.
6.43.44
